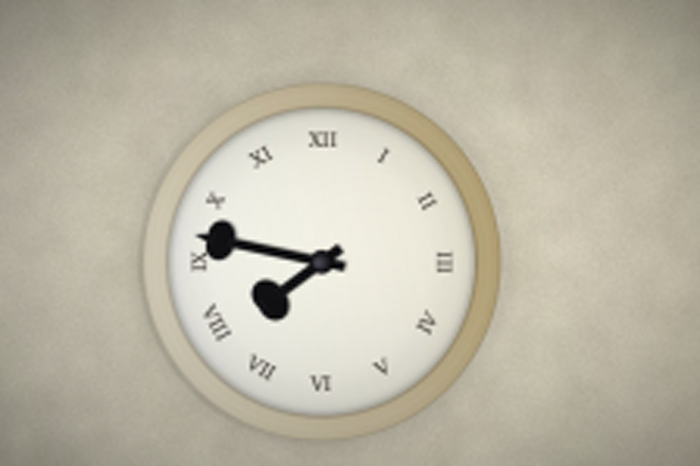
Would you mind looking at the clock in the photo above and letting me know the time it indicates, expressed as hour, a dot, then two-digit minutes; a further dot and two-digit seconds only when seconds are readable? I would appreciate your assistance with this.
7.47
